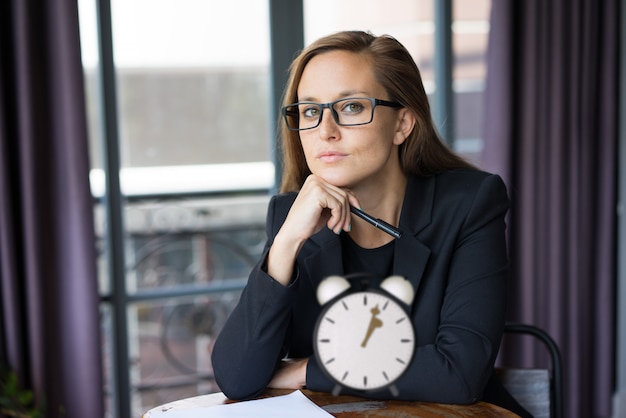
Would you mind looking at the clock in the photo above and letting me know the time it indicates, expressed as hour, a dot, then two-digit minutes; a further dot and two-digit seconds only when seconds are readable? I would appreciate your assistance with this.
1.03
